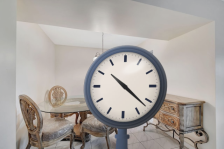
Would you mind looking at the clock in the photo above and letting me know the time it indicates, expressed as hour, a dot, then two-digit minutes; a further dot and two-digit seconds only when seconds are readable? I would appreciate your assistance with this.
10.22
